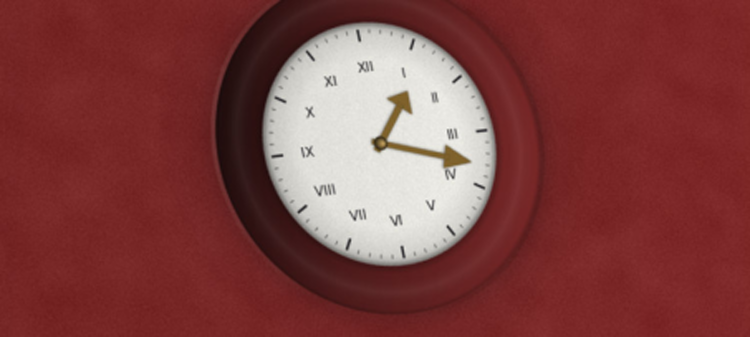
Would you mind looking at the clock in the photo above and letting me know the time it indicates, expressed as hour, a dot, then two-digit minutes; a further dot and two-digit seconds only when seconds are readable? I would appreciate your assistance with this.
1.18
